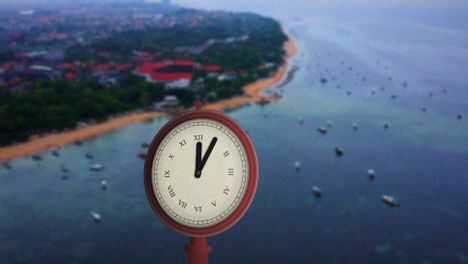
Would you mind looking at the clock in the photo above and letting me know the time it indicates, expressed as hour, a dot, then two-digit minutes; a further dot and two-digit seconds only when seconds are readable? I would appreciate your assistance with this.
12.05
